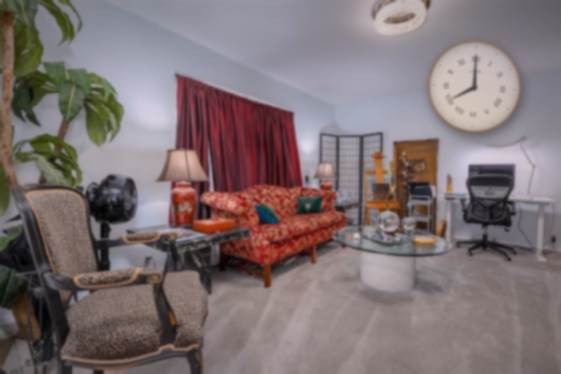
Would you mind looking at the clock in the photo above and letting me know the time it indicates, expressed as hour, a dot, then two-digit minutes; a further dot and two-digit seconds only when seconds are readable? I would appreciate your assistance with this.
8.00
